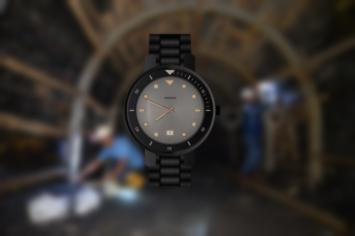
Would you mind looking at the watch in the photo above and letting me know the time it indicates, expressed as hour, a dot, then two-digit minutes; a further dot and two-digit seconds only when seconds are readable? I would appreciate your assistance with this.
7.49
